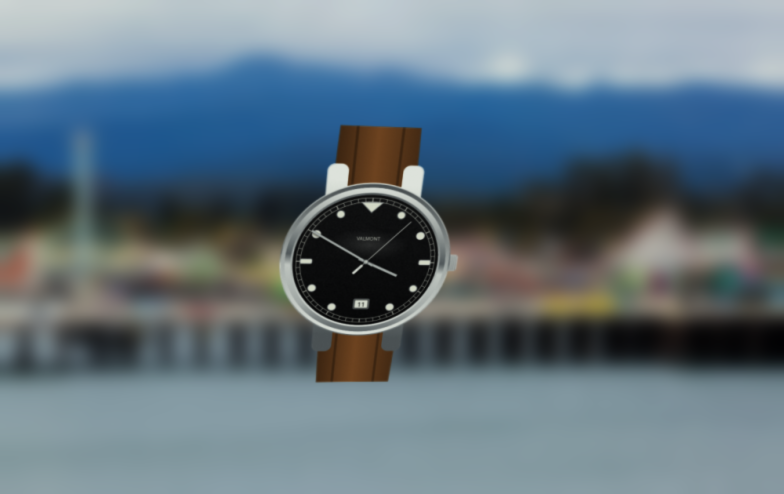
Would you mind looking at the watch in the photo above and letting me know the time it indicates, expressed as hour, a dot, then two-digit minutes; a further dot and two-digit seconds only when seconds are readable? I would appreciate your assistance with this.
3.50.07
